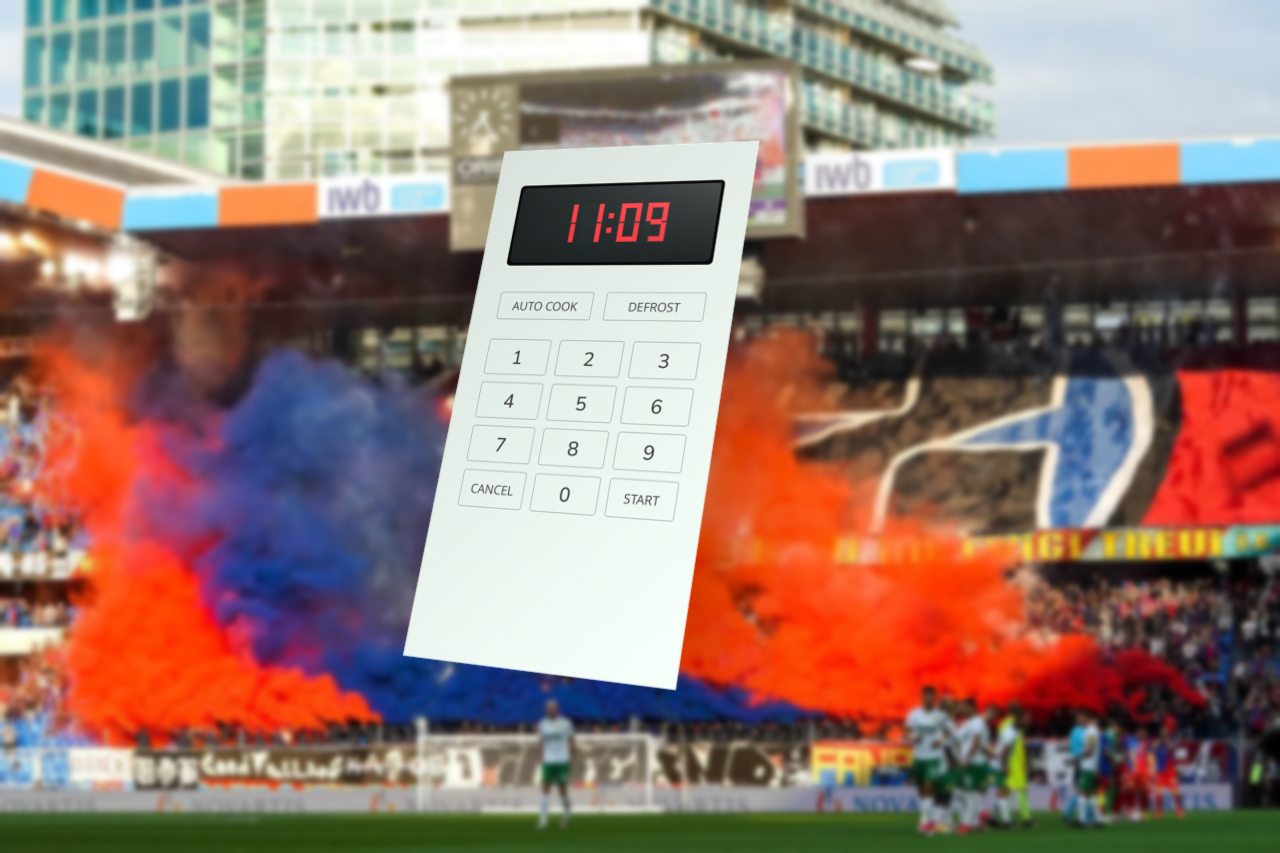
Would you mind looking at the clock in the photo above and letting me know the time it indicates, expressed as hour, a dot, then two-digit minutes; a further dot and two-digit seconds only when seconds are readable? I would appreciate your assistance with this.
11.09
